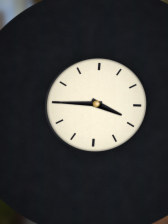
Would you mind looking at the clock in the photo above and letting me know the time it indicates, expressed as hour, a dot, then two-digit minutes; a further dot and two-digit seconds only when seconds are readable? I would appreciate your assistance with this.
3.45
